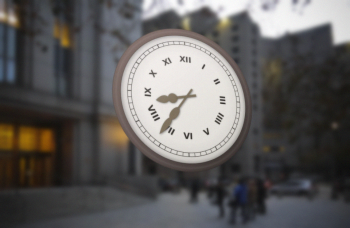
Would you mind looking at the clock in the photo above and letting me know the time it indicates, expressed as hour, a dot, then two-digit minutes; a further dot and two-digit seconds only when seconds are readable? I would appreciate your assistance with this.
8.36
